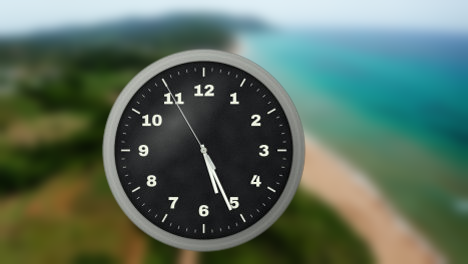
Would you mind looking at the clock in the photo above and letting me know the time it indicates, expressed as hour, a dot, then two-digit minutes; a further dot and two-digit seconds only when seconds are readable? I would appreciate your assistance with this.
5.25.55
